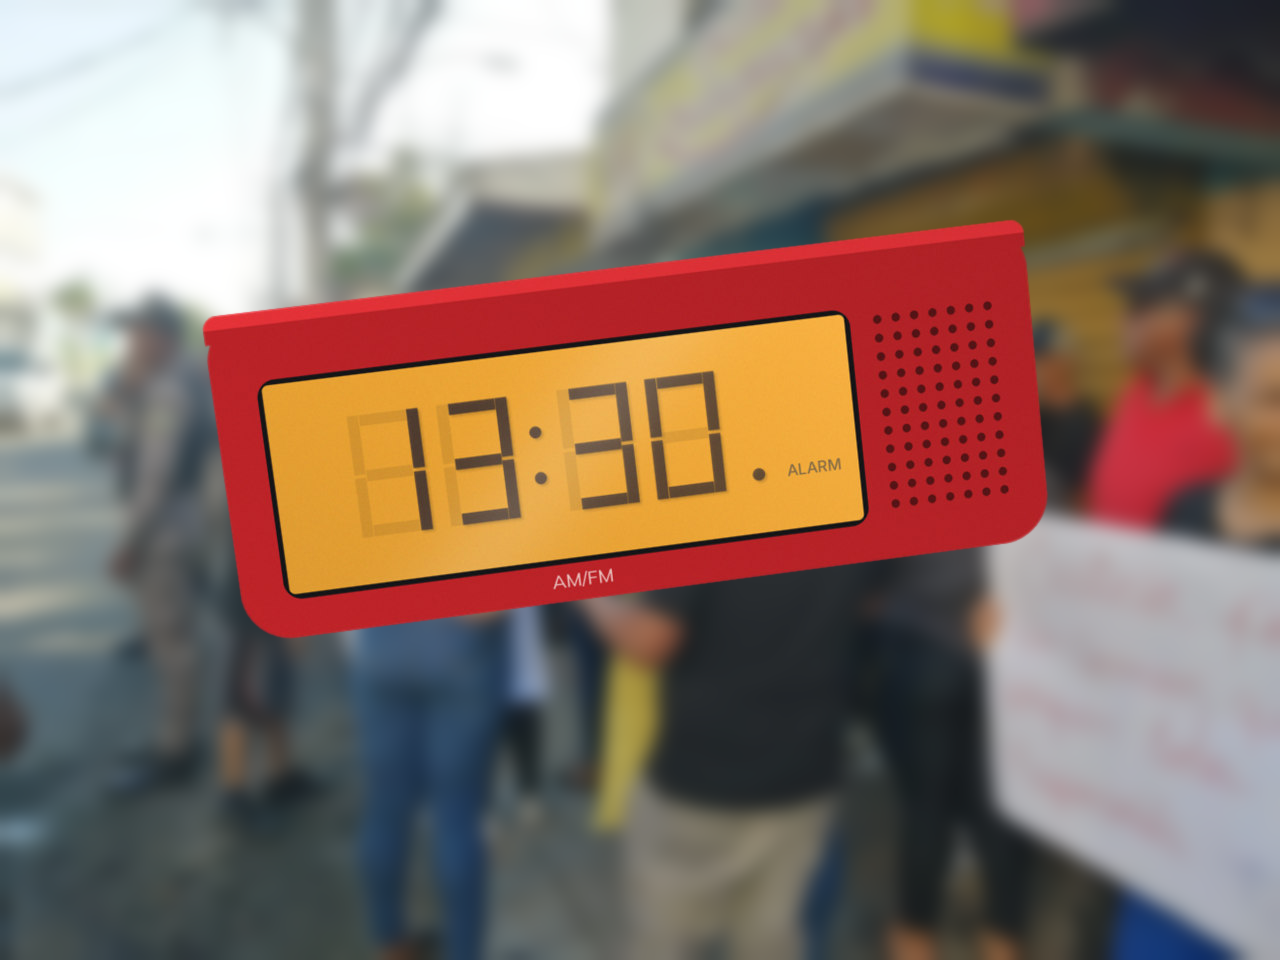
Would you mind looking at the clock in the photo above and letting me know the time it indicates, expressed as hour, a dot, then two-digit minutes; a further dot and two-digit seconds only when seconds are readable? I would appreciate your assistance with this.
13.30
